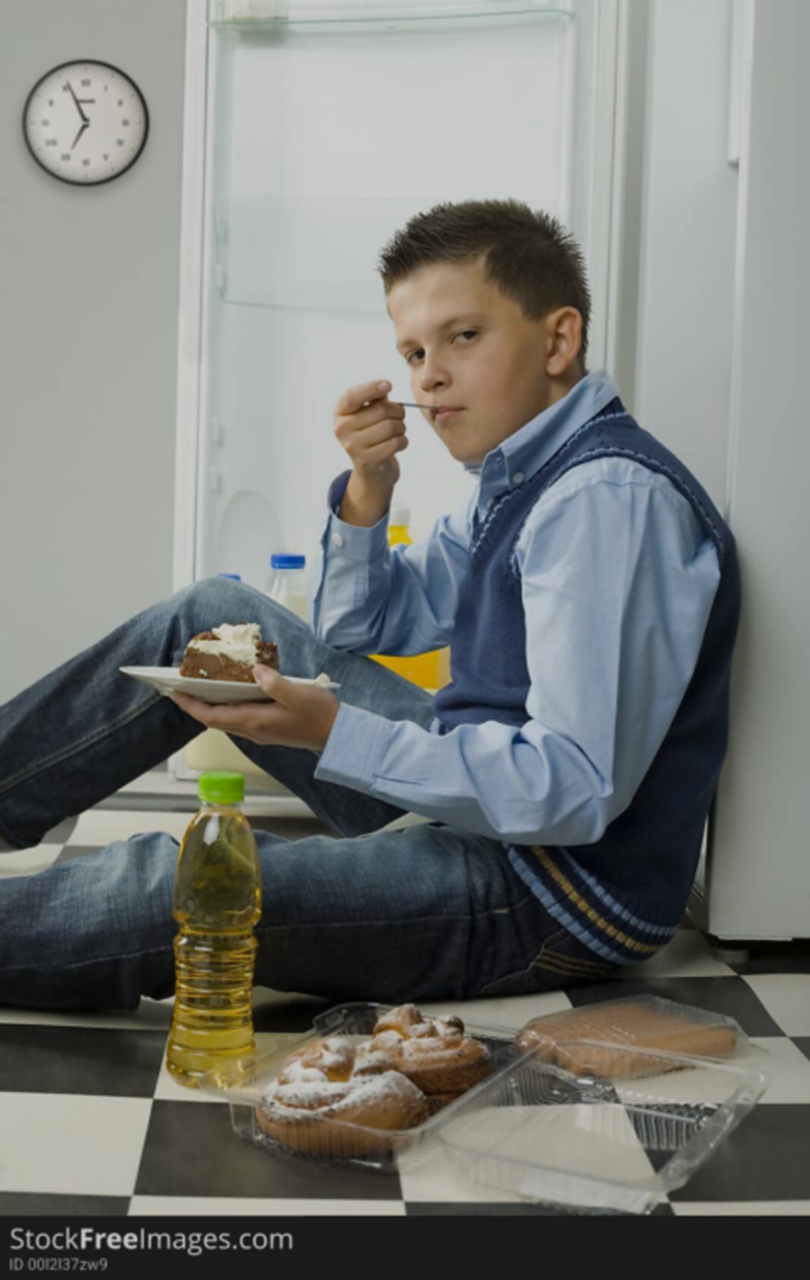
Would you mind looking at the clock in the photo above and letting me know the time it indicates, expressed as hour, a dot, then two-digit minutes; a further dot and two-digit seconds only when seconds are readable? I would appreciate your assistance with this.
6.56
